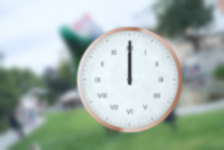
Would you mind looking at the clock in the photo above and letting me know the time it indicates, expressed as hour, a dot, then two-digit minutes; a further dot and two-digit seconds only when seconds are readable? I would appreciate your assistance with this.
12.00
